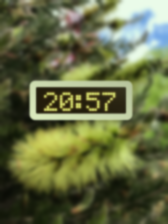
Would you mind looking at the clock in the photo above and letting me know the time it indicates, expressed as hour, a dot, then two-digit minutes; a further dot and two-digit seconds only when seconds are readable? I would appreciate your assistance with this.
20.57
